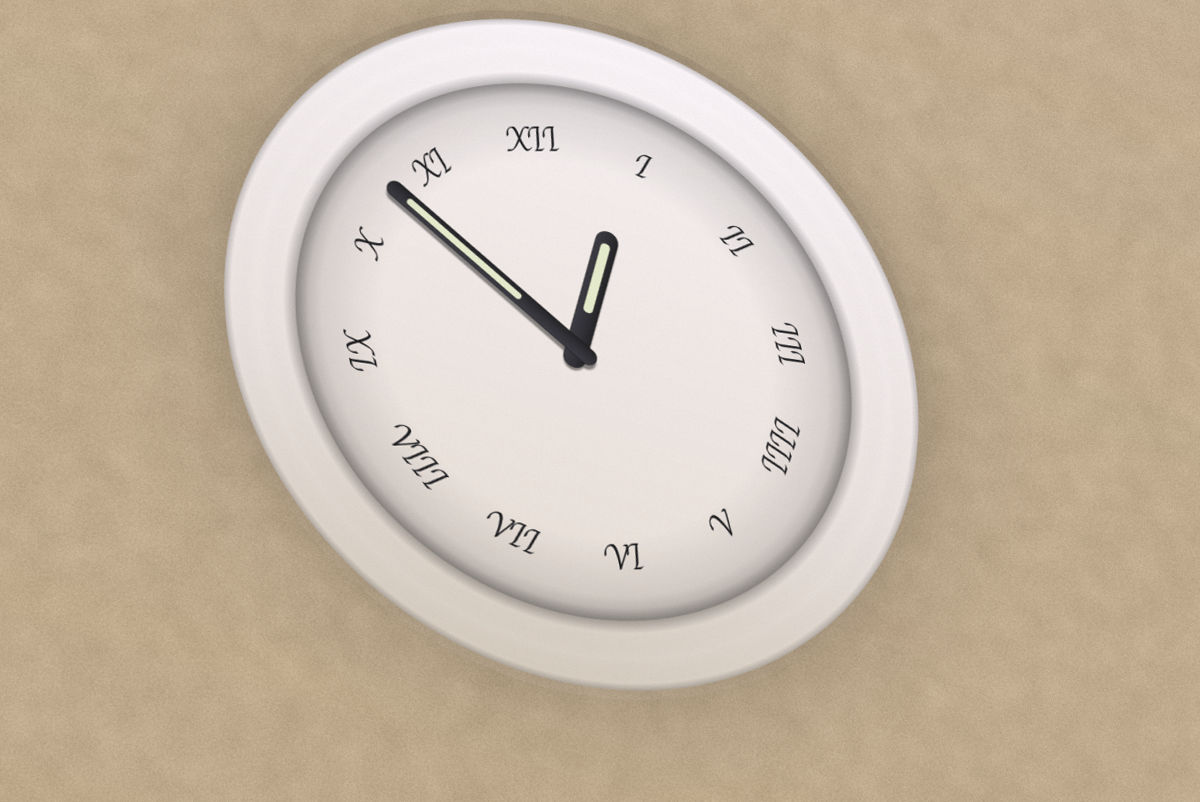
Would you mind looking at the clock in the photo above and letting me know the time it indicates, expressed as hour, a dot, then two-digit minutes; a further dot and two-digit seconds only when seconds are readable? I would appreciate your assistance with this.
12.53
